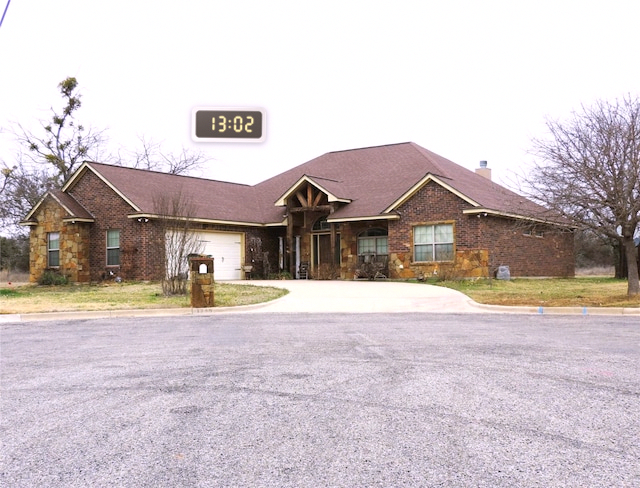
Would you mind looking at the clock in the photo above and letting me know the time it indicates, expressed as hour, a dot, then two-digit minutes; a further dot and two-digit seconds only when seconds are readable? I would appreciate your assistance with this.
13.02
